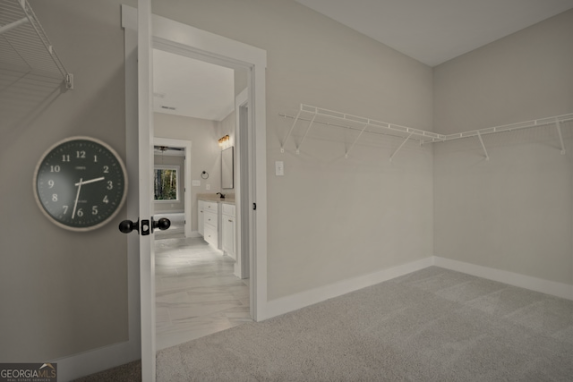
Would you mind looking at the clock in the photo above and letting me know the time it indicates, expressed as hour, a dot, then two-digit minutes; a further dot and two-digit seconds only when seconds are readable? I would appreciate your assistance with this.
2.32
